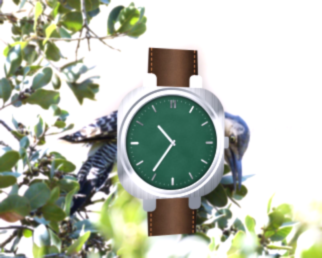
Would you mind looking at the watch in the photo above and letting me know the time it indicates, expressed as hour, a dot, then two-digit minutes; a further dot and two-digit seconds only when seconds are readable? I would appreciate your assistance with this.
10.36
